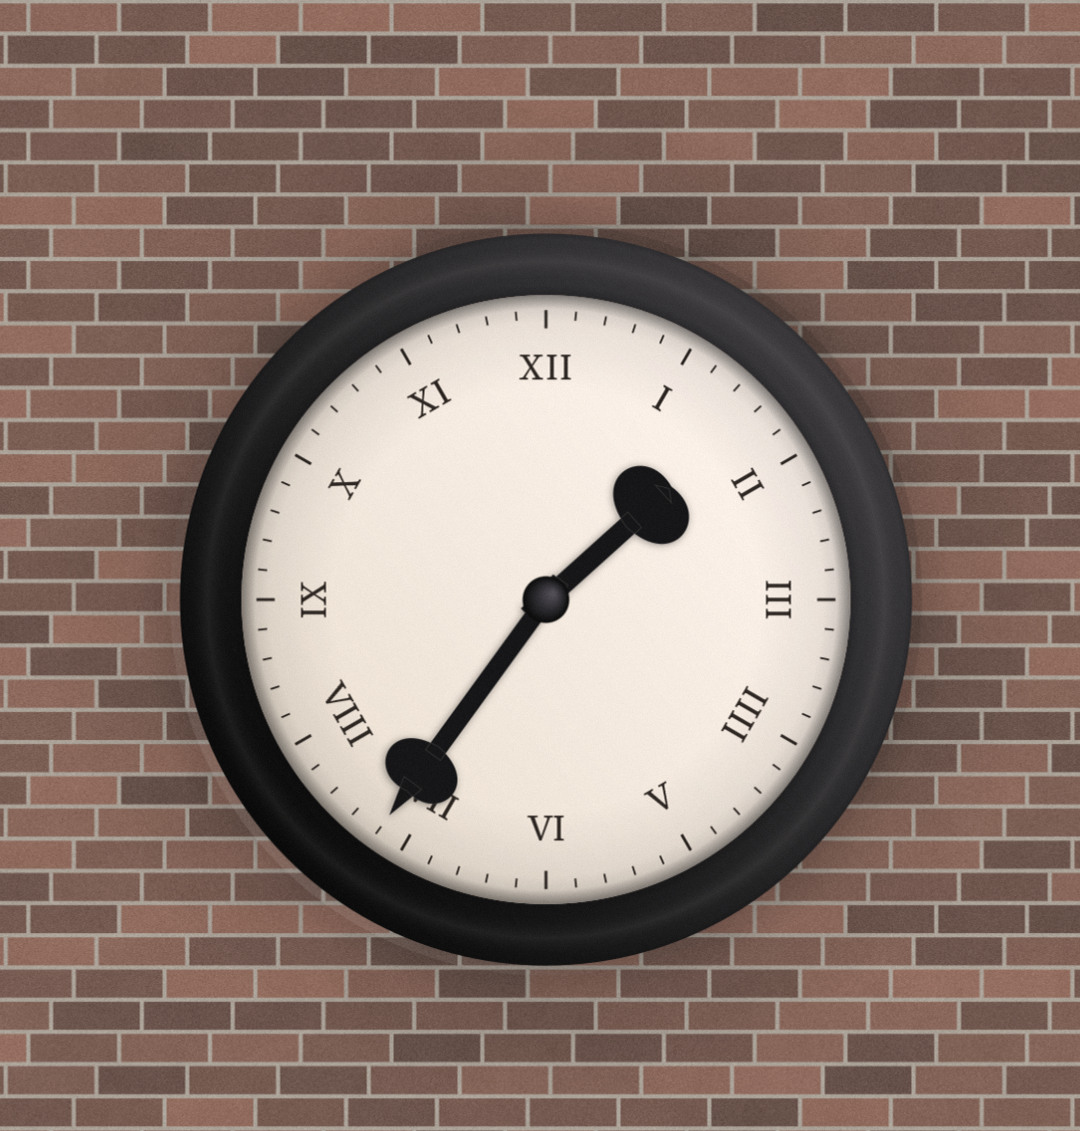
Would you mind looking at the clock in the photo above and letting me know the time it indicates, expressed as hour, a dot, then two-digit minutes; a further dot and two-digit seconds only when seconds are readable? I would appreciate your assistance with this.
1.36
